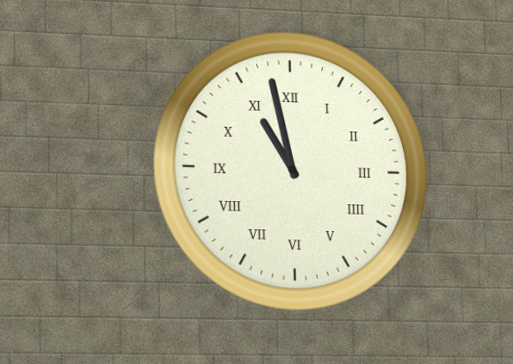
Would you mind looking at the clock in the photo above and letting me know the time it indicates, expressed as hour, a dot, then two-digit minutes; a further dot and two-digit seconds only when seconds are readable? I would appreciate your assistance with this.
10.58
